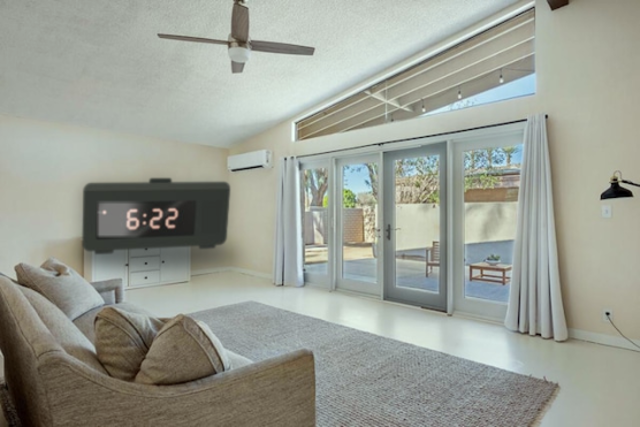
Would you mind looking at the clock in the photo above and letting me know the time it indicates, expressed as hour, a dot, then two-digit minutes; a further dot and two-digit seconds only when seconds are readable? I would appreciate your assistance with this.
6.22
